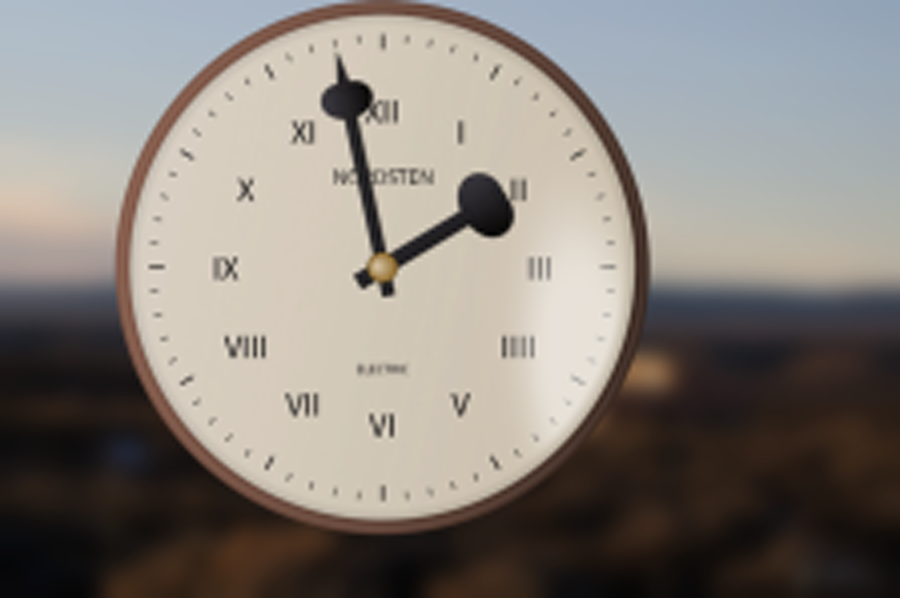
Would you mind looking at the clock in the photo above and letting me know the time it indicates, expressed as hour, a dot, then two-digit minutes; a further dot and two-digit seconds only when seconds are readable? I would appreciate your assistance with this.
1.58
